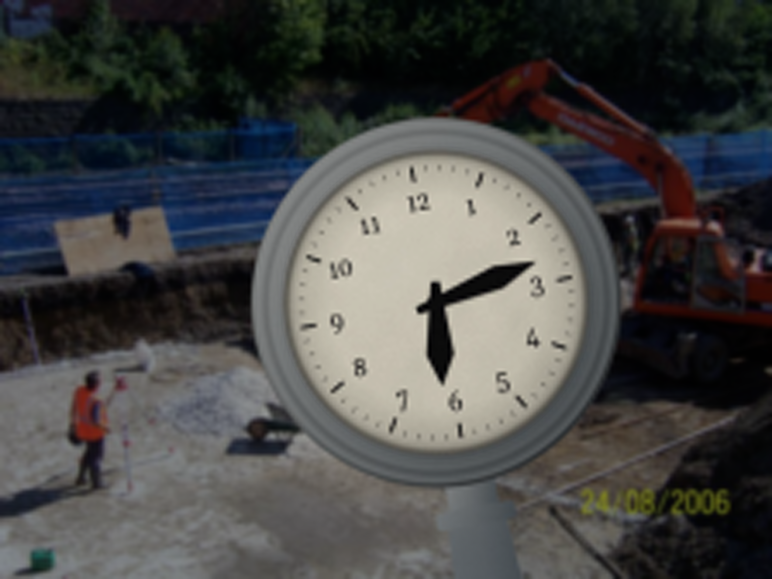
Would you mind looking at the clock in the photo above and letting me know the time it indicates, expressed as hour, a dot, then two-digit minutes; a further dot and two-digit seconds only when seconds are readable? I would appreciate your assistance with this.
6.13
